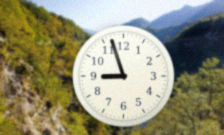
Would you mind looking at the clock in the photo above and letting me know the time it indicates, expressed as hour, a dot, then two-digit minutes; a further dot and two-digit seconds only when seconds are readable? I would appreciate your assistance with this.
8.57
